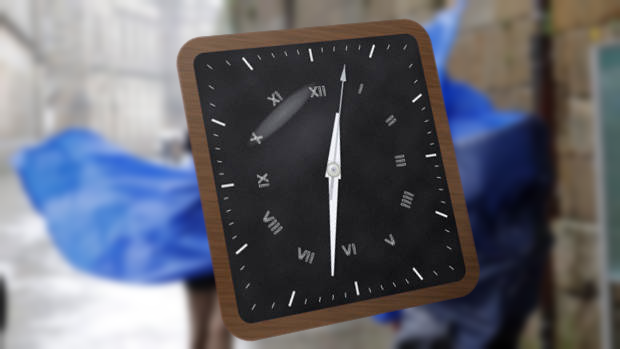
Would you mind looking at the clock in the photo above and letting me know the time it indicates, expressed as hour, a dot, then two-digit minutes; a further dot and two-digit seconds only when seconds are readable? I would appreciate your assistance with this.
12.32.03
